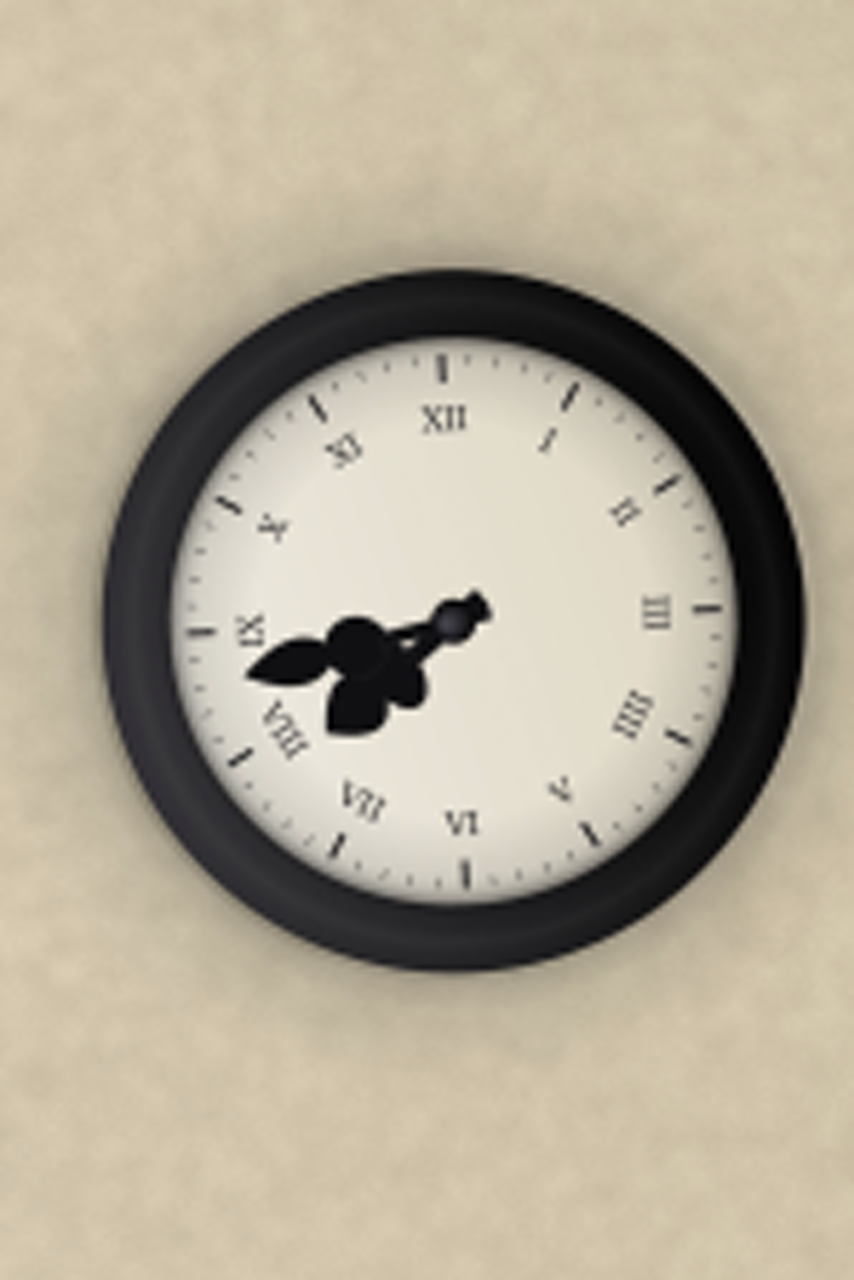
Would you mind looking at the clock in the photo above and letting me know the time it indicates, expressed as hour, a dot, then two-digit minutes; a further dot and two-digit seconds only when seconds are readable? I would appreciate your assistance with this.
7.43
